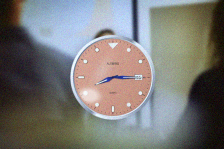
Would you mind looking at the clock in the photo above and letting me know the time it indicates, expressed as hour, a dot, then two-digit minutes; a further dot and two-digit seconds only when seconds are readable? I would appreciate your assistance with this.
8.15
